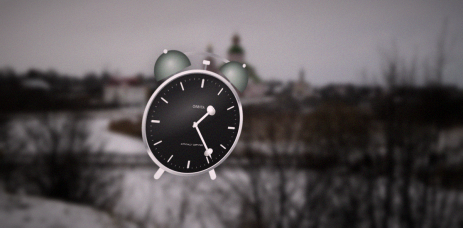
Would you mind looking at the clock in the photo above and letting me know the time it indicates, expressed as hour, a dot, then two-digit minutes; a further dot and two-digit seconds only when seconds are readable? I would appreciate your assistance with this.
1.24
